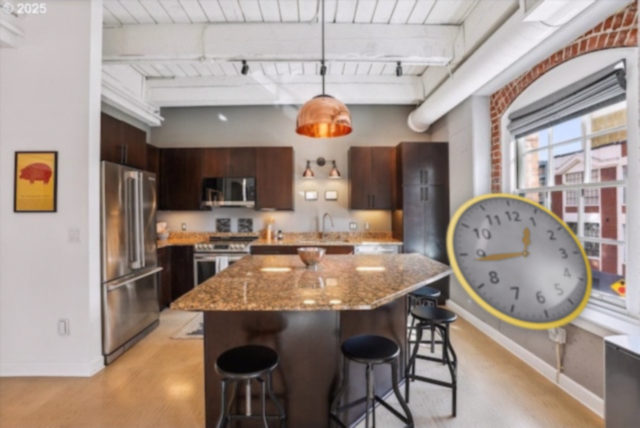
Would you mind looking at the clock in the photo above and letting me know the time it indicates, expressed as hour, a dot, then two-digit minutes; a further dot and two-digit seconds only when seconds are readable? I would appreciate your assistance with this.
12.44
